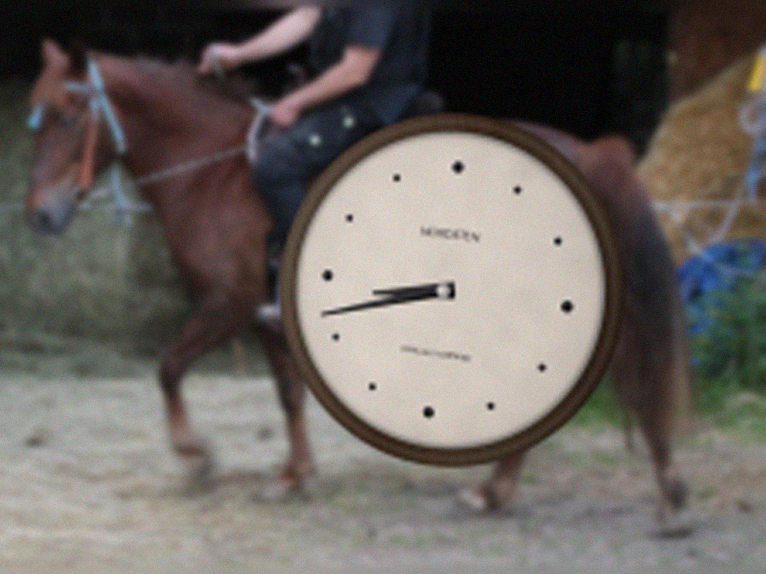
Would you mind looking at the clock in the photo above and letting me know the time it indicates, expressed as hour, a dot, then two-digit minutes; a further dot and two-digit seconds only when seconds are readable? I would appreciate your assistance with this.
8.42
